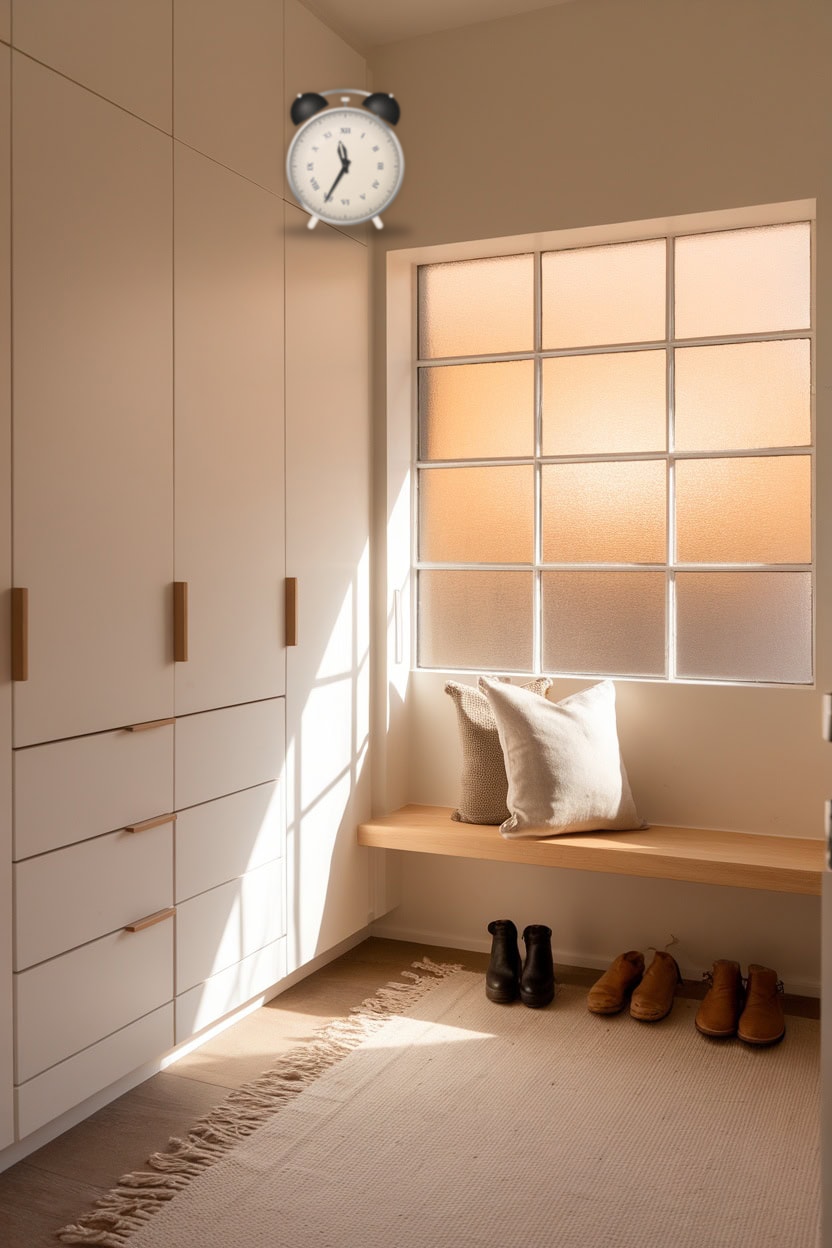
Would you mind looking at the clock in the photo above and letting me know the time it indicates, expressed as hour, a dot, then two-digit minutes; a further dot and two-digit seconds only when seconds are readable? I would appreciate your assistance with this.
11.35
